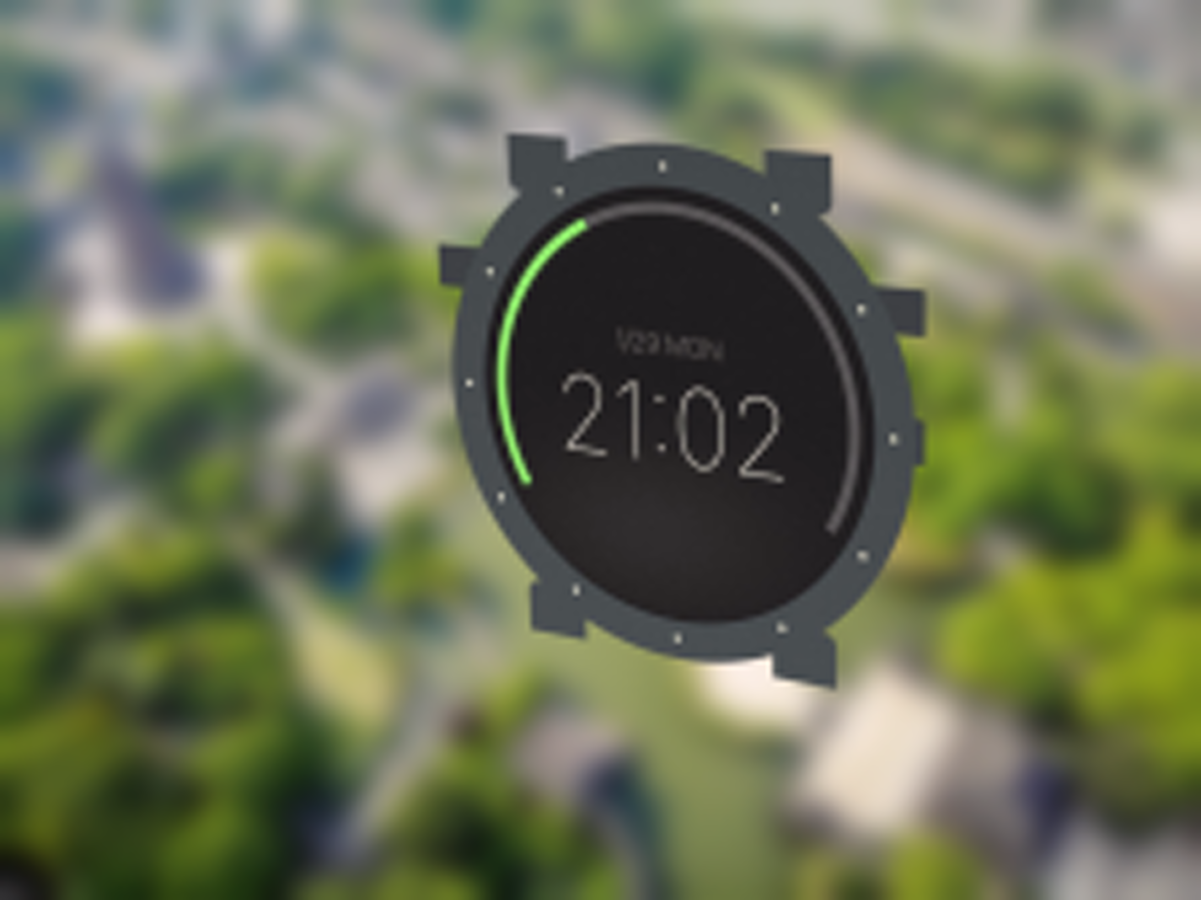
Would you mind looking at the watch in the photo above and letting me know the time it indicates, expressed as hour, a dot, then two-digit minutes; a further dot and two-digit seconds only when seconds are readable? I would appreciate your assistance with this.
21.02
